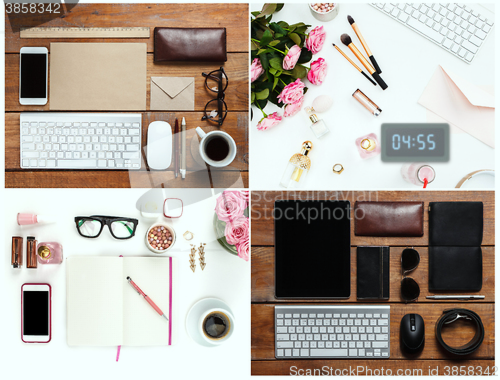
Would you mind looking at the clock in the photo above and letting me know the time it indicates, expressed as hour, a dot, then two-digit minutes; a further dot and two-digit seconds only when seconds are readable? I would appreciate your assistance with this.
4.55
